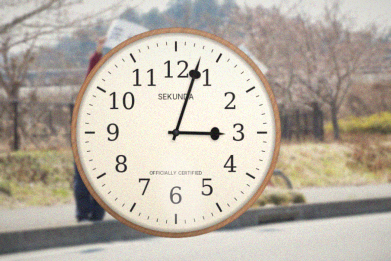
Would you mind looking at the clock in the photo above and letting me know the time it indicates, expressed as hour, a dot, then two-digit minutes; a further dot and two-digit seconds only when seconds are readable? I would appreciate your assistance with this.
3.03
